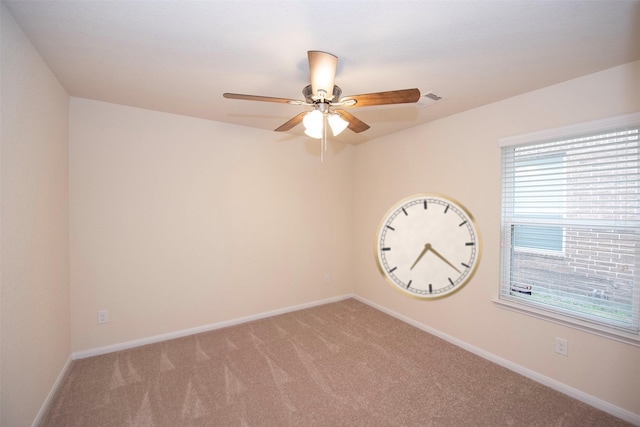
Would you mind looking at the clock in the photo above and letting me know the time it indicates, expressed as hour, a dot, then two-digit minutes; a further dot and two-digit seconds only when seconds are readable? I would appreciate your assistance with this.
7.22
